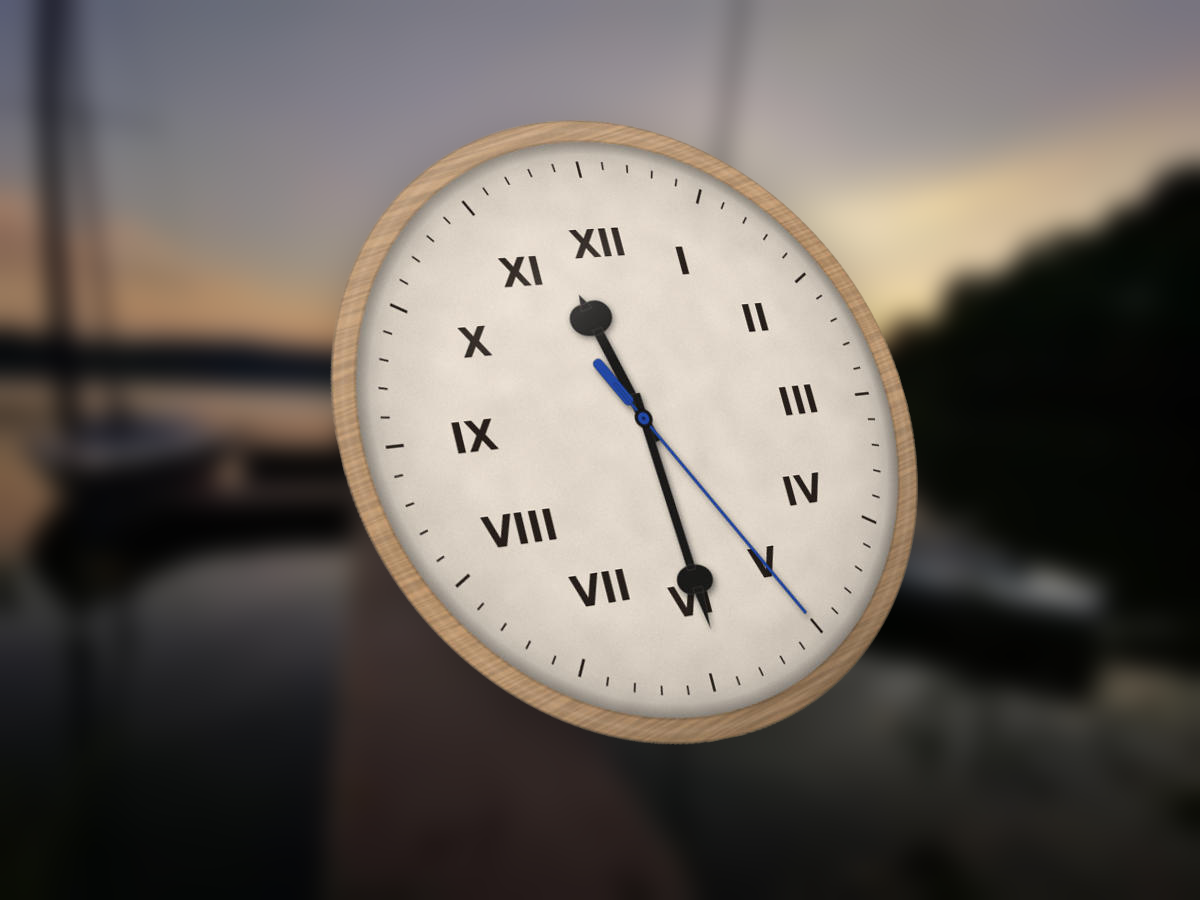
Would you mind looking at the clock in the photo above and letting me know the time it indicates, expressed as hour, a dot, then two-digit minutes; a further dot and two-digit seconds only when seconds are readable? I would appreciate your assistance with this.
11.29.25
